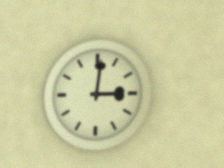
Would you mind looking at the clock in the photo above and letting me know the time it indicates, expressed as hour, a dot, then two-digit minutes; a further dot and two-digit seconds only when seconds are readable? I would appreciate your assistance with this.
3.01
